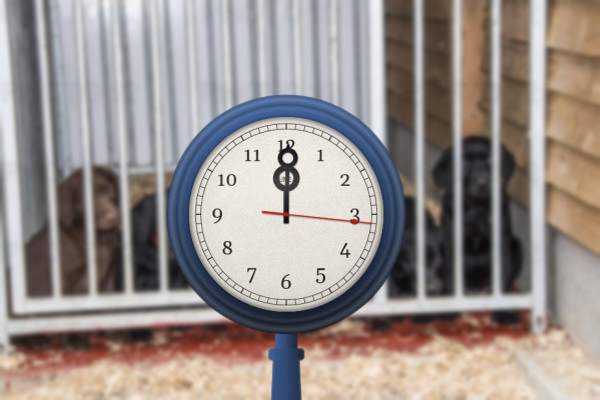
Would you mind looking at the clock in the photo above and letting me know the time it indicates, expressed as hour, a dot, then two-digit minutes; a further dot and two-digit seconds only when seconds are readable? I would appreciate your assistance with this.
12.00.16
